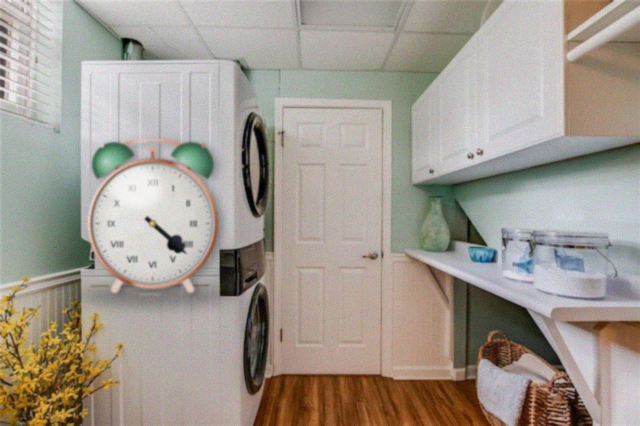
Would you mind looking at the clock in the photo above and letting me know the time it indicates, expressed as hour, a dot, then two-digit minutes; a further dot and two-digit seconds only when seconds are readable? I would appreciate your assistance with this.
4.22
